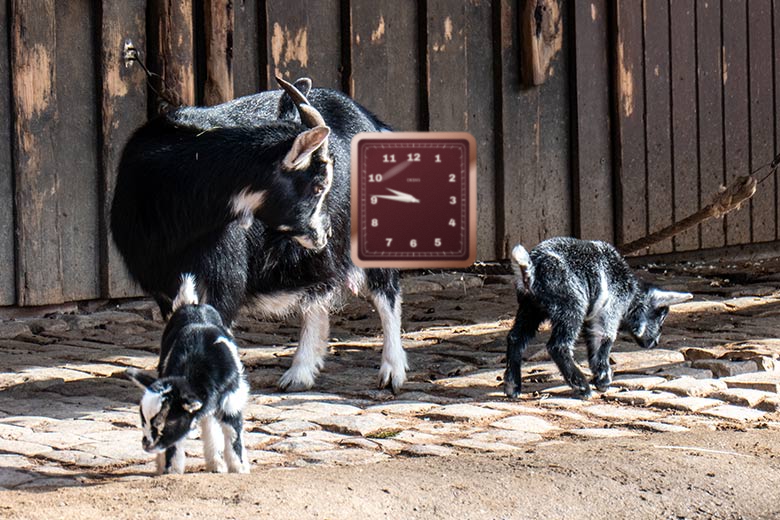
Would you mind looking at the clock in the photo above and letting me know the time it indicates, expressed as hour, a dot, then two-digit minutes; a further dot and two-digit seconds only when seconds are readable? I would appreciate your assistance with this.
9.46
